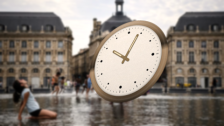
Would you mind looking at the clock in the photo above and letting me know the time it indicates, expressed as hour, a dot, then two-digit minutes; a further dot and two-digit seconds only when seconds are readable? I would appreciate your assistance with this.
10.04
